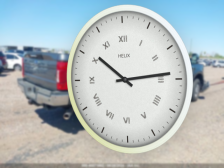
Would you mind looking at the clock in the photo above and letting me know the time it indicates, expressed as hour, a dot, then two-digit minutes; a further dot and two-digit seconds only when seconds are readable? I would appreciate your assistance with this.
10.14
